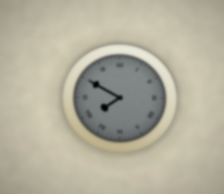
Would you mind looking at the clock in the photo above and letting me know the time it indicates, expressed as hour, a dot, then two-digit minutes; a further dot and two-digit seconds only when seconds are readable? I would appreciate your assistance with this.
7.50
